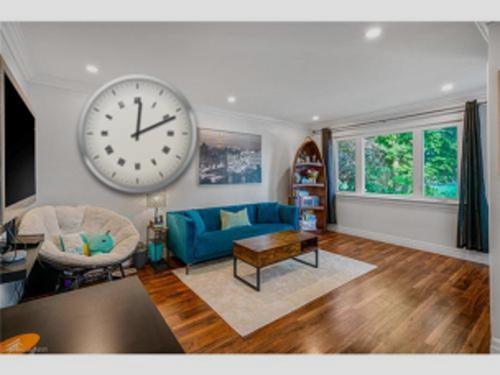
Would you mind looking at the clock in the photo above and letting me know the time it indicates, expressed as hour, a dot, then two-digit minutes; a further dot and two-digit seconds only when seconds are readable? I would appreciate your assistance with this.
12.11
